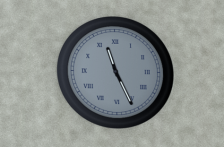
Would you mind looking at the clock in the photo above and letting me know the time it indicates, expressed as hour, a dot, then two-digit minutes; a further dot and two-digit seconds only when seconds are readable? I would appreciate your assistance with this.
11.26
